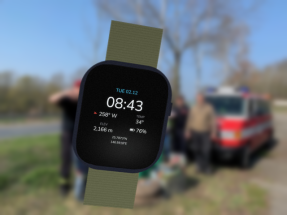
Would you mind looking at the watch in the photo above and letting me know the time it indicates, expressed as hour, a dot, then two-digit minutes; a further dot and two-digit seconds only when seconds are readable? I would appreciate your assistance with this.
8.43
